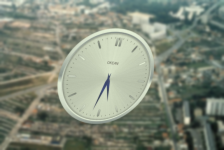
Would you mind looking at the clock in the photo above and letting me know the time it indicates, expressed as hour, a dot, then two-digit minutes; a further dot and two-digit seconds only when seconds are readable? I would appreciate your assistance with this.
5.32
